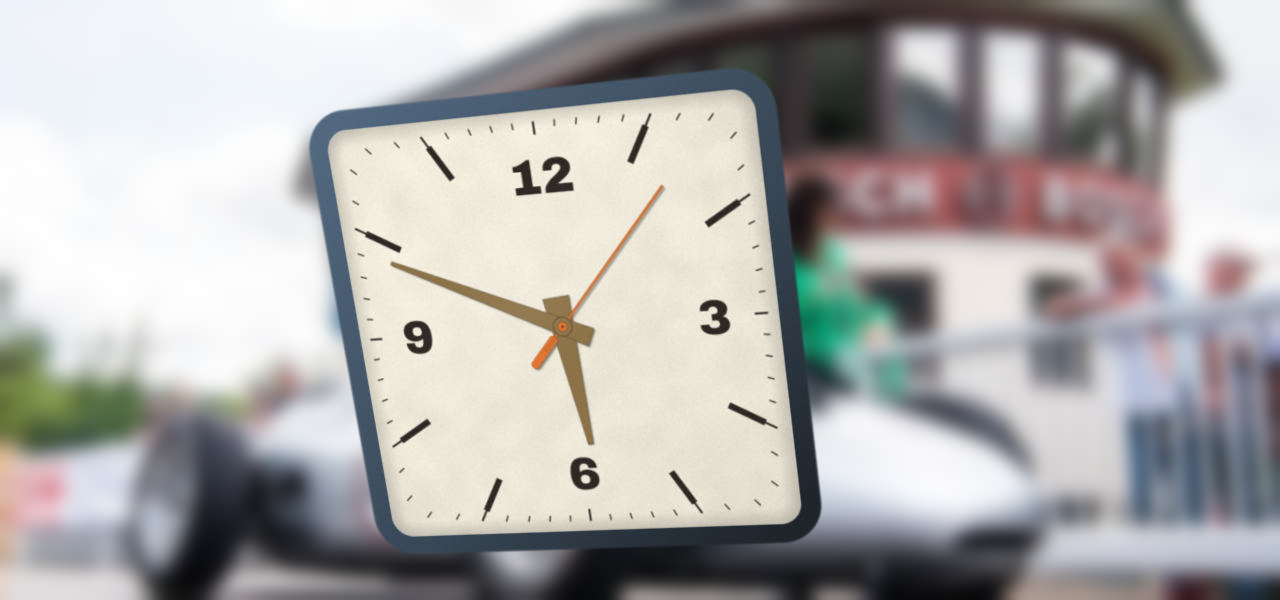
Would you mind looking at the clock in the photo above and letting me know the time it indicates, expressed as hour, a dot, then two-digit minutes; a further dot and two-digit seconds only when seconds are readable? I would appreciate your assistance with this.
5.49.07
